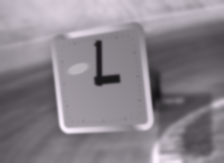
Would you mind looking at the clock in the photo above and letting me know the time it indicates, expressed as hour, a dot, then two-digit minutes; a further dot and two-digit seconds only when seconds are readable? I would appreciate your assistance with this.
3.01
